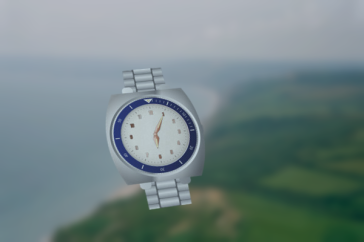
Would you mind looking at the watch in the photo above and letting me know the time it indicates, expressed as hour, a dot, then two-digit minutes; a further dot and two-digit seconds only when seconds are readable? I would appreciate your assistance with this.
6.05
